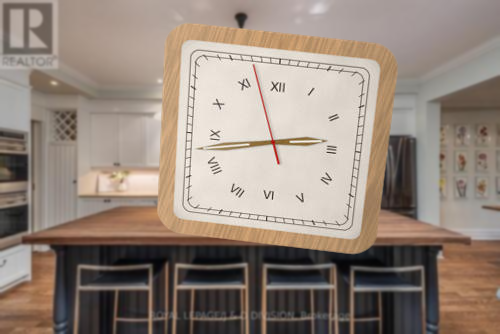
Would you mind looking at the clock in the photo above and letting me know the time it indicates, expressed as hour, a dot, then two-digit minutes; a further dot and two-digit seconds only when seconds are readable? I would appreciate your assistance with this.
2.42.57
